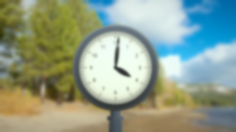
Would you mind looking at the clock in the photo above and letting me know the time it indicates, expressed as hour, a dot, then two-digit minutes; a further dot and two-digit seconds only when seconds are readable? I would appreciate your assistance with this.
4.01
